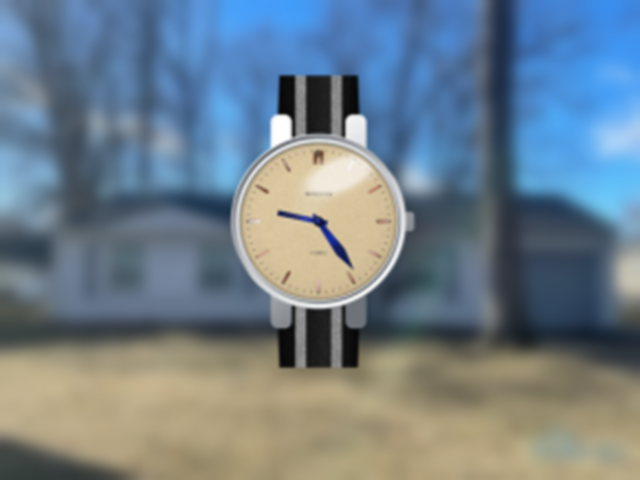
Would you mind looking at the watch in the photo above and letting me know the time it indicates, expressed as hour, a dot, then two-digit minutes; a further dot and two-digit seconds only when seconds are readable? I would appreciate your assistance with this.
9.24
